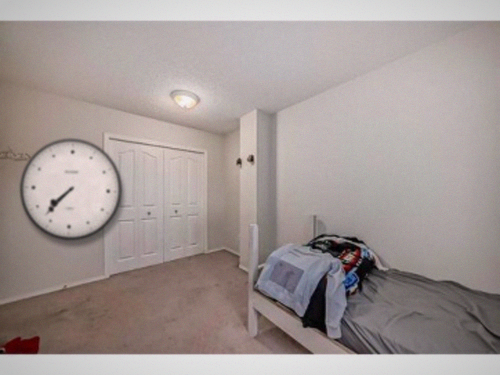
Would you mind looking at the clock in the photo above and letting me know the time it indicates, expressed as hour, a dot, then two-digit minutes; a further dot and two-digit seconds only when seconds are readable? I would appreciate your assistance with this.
7.37
